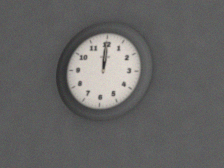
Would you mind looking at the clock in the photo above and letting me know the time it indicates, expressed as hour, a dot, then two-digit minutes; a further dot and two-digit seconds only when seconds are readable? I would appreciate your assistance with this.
12.00
